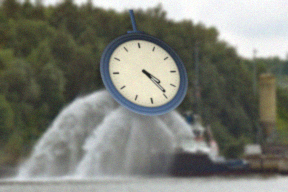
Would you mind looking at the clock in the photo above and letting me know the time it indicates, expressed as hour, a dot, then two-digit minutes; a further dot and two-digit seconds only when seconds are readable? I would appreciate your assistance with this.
4.24
